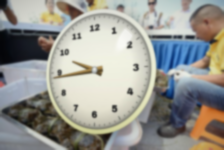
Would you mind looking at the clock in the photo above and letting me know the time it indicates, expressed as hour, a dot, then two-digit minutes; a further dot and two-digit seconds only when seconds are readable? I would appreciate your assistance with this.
9.44
